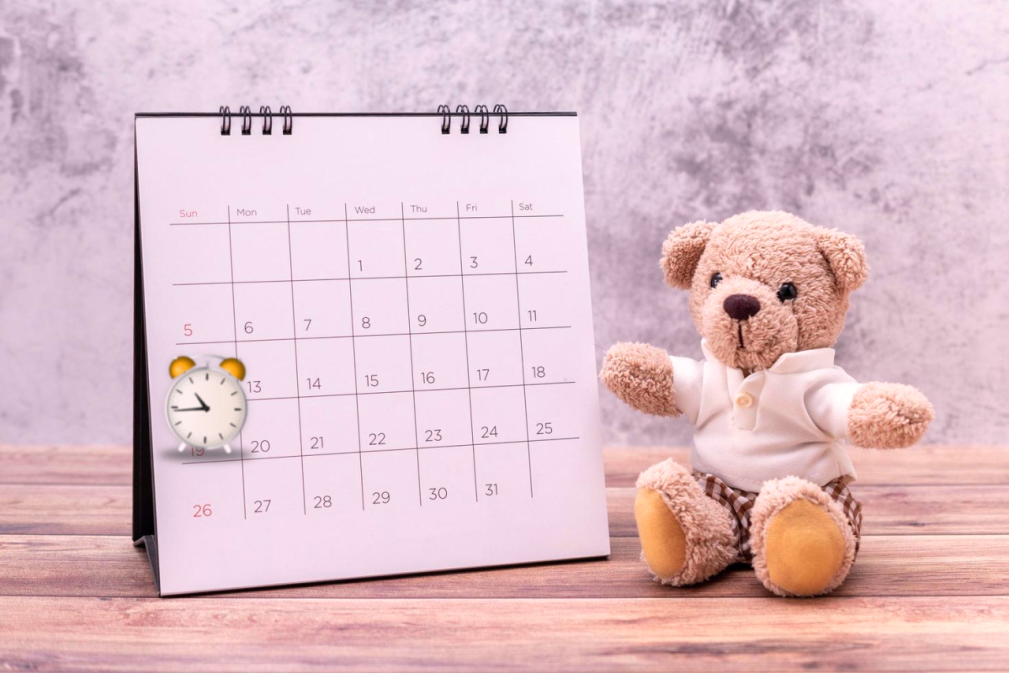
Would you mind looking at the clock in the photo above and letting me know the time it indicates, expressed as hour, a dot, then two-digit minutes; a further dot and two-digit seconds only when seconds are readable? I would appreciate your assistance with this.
10.44
